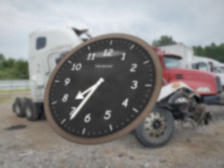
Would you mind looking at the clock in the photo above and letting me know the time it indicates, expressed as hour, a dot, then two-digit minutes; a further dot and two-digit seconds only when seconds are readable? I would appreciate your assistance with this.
7.34
